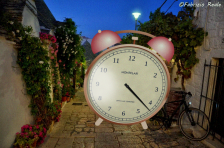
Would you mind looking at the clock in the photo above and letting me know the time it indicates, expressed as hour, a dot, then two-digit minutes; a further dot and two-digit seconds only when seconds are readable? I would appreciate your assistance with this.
4.22
